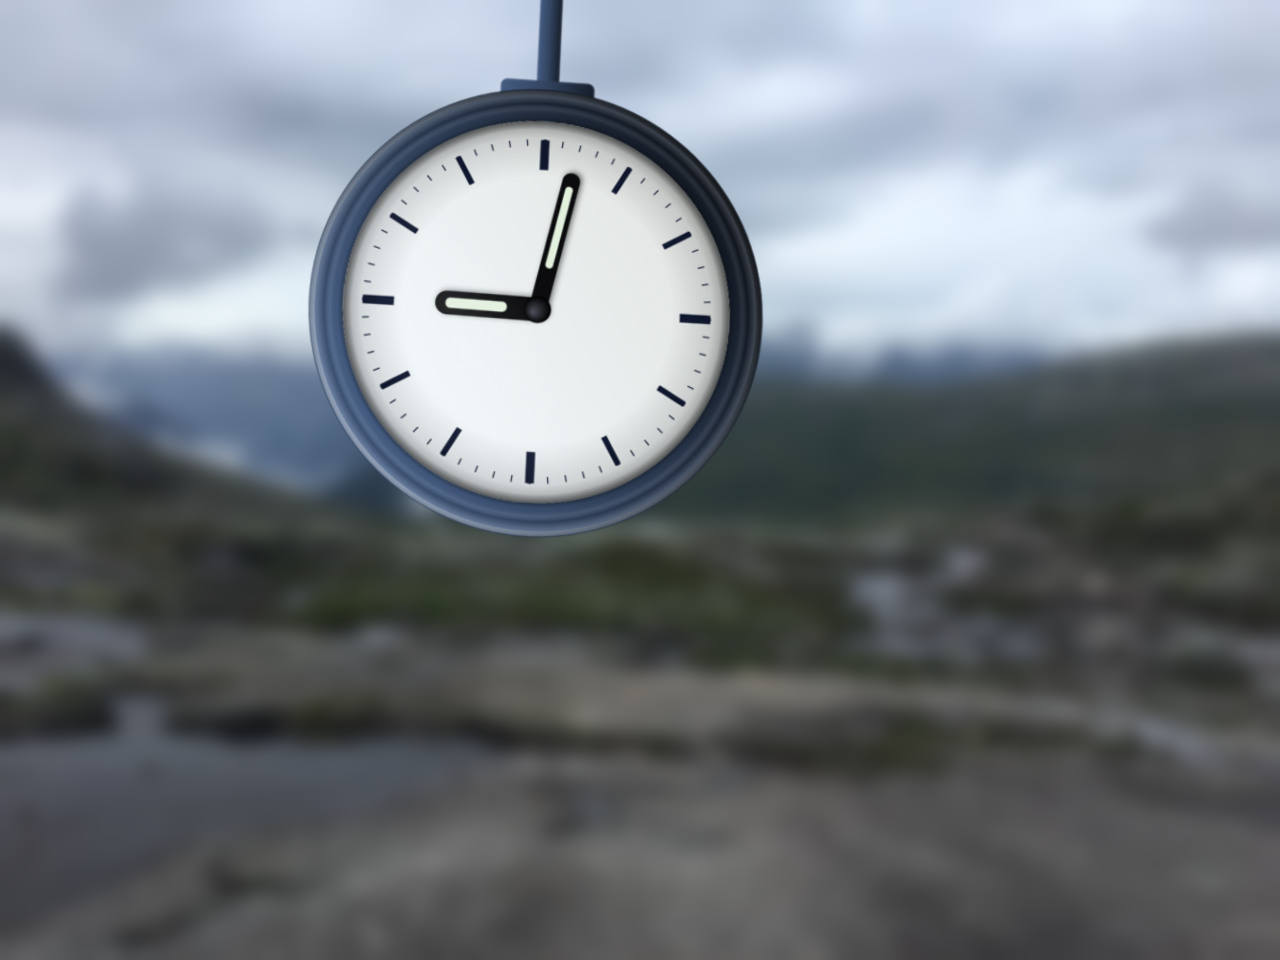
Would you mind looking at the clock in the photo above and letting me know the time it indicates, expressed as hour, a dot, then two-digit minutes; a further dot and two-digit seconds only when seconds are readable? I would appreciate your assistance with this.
9.02
